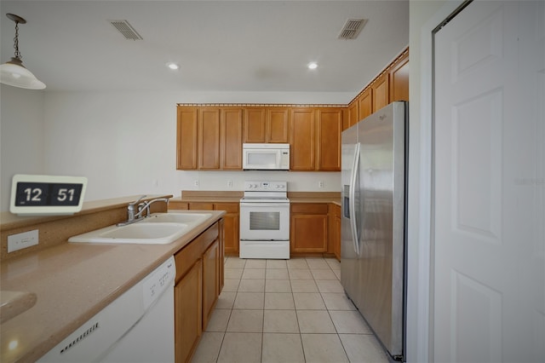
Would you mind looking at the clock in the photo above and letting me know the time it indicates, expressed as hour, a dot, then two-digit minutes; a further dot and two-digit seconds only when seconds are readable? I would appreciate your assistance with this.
12.51
